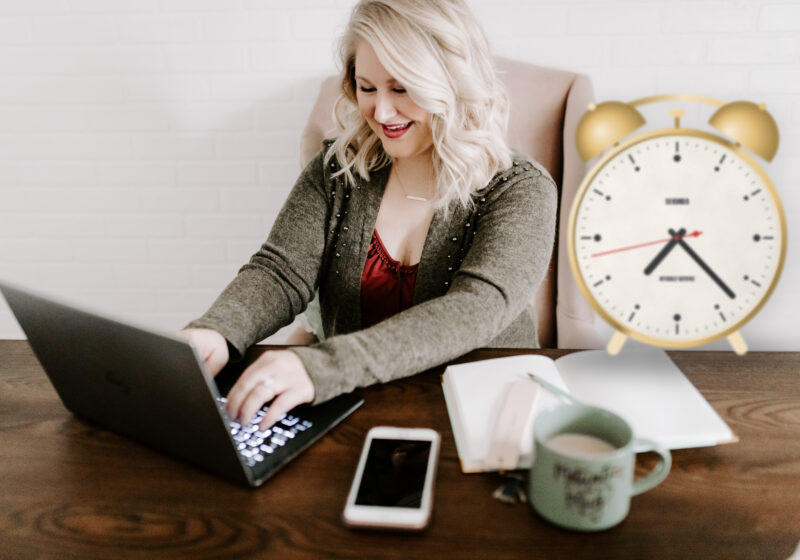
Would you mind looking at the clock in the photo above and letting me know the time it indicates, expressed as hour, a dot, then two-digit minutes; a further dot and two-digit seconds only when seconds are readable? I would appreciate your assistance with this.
7.22.43
